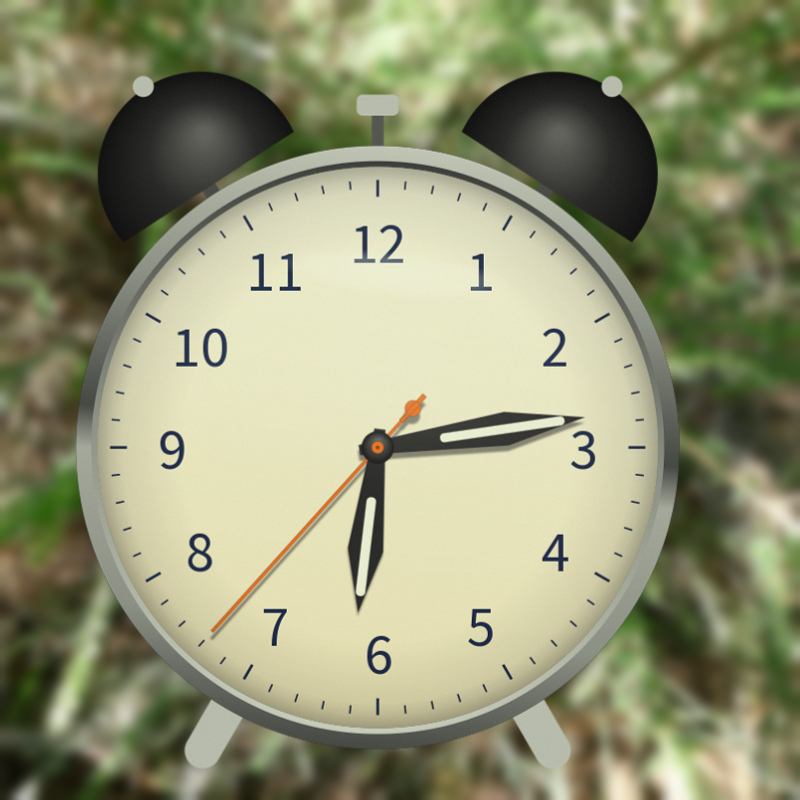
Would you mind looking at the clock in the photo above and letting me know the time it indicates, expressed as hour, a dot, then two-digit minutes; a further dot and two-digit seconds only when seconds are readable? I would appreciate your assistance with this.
6.13.37
